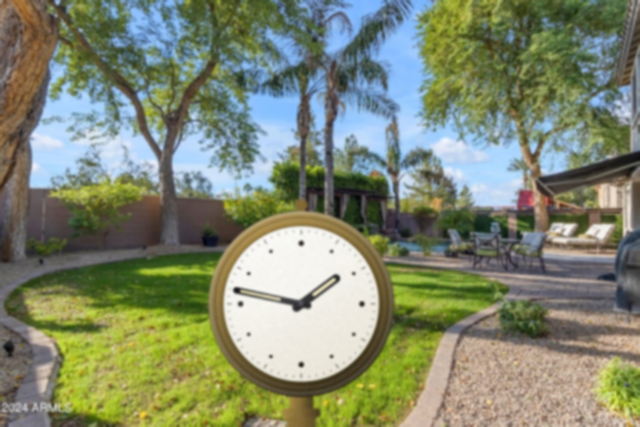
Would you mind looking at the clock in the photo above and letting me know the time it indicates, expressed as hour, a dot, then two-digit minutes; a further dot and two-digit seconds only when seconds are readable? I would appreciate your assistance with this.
1.47
